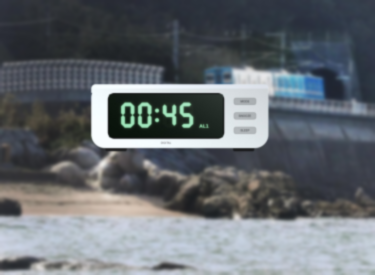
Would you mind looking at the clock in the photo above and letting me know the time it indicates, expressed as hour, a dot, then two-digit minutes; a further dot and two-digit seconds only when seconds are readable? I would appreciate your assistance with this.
0.45
